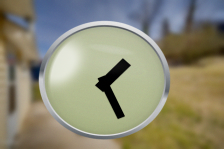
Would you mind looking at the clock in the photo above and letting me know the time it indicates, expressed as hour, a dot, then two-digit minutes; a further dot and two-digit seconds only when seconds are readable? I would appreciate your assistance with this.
1.26
